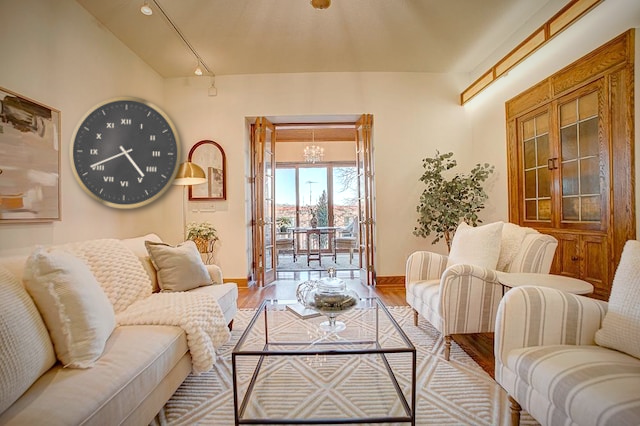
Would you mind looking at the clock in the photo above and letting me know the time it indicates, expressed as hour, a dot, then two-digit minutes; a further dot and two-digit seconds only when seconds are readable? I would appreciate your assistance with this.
4.41
